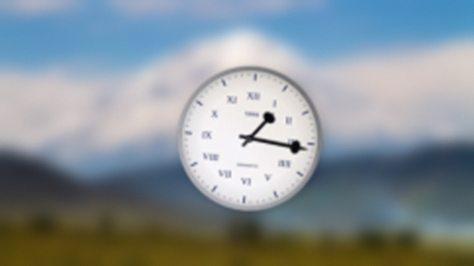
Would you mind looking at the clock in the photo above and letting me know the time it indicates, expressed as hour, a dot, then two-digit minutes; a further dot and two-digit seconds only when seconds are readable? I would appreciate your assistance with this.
1.16
